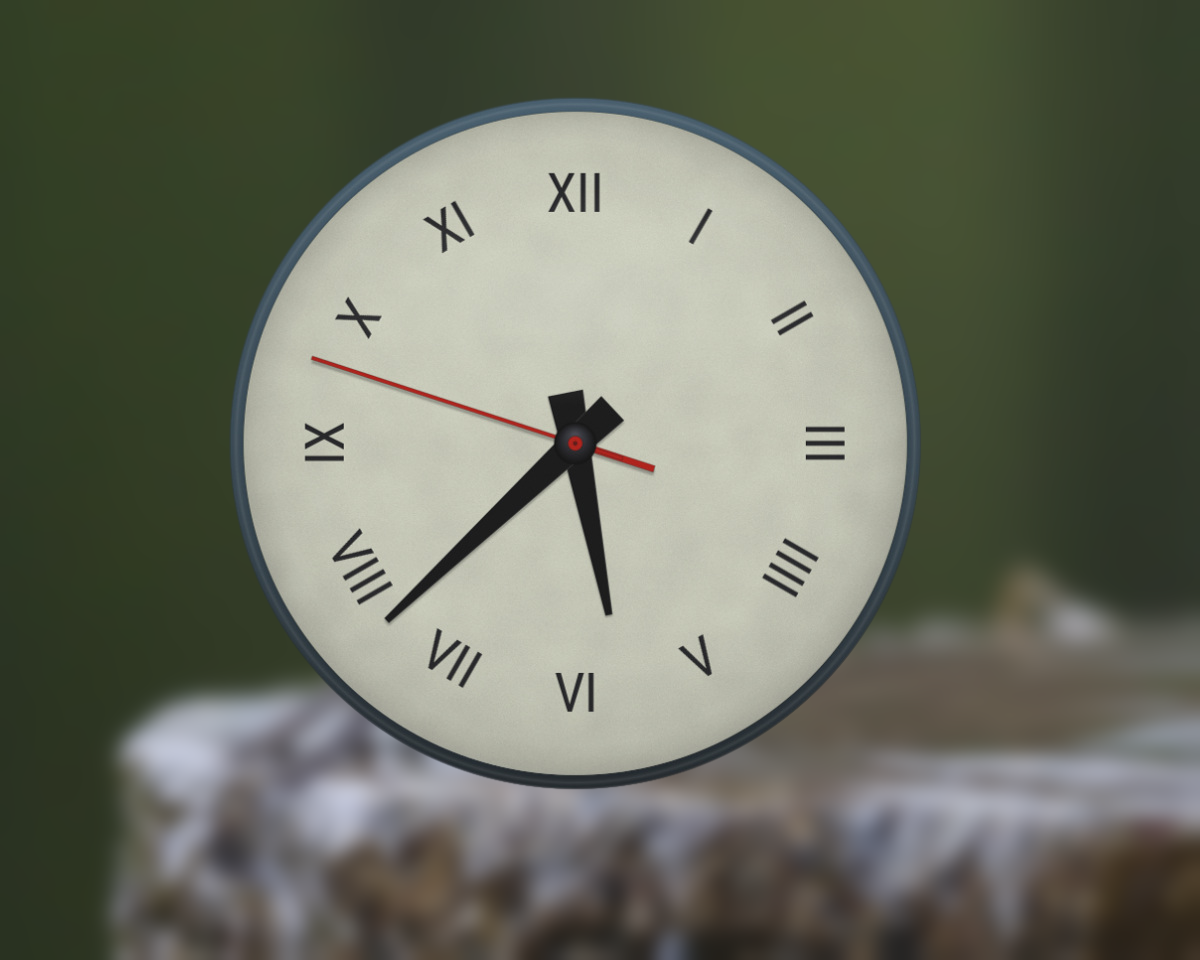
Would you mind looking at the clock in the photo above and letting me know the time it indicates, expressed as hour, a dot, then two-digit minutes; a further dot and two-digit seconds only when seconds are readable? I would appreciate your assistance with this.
5.37.48
